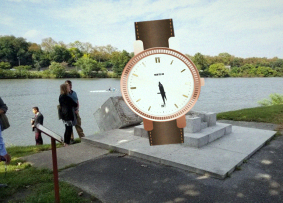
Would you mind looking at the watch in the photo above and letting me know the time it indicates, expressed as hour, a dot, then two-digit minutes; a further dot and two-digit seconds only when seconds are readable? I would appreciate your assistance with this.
5.29
